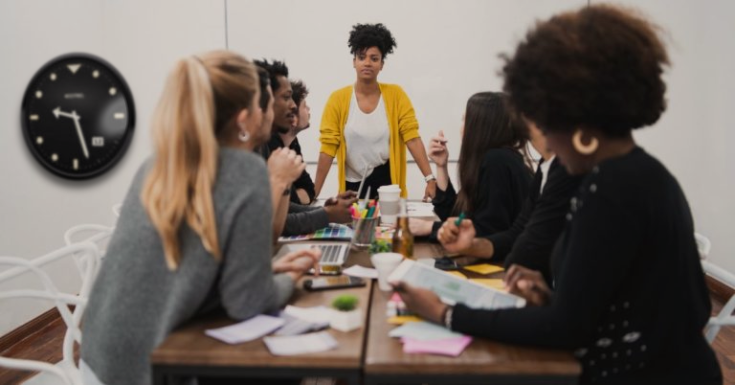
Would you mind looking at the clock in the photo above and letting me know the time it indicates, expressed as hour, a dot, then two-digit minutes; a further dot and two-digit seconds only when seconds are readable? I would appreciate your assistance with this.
9.27
